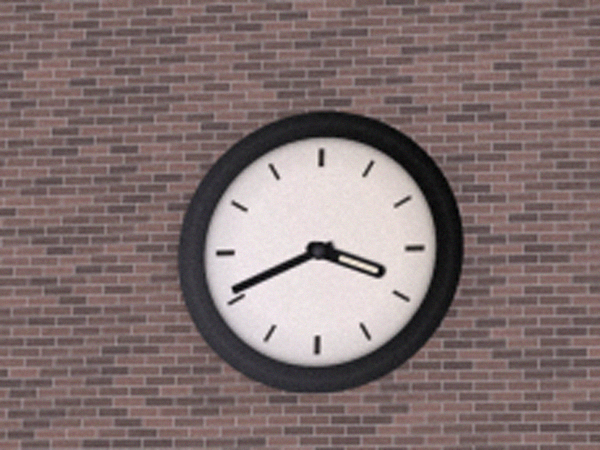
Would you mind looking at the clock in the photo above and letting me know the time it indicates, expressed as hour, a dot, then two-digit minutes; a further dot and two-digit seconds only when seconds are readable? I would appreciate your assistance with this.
3.41
